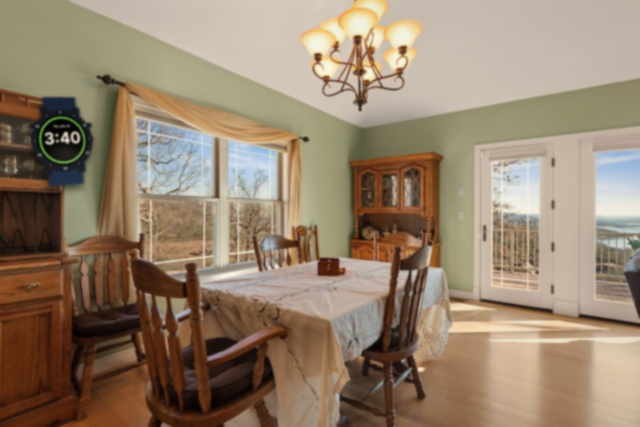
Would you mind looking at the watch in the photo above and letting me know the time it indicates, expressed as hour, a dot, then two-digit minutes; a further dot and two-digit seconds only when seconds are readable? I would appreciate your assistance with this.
3.40
